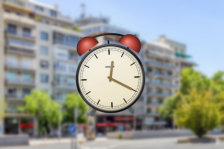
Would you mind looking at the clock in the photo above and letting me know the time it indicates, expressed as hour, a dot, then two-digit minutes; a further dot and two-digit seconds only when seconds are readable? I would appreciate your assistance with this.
12.20
